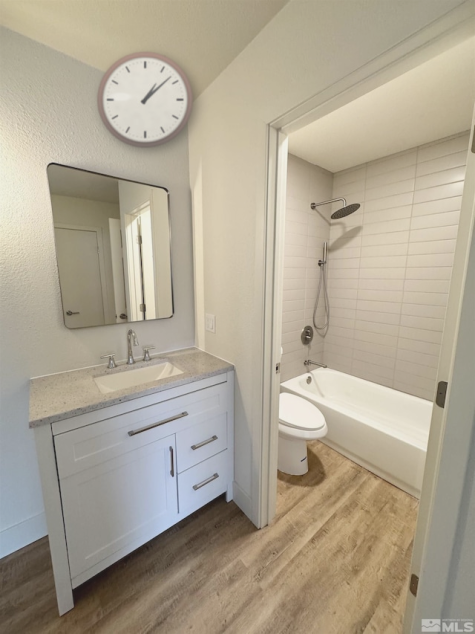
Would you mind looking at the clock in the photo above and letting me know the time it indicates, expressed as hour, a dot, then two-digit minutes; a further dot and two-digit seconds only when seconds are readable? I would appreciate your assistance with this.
1.08
